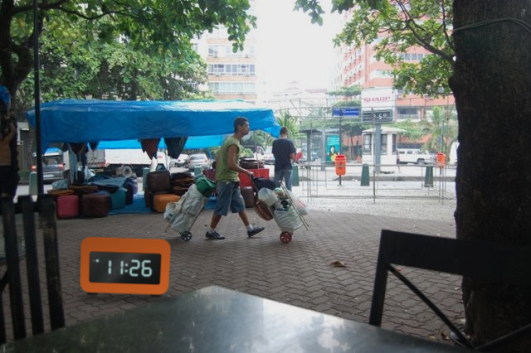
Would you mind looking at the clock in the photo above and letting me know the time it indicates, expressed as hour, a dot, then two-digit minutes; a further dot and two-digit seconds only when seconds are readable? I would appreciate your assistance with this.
11.26
